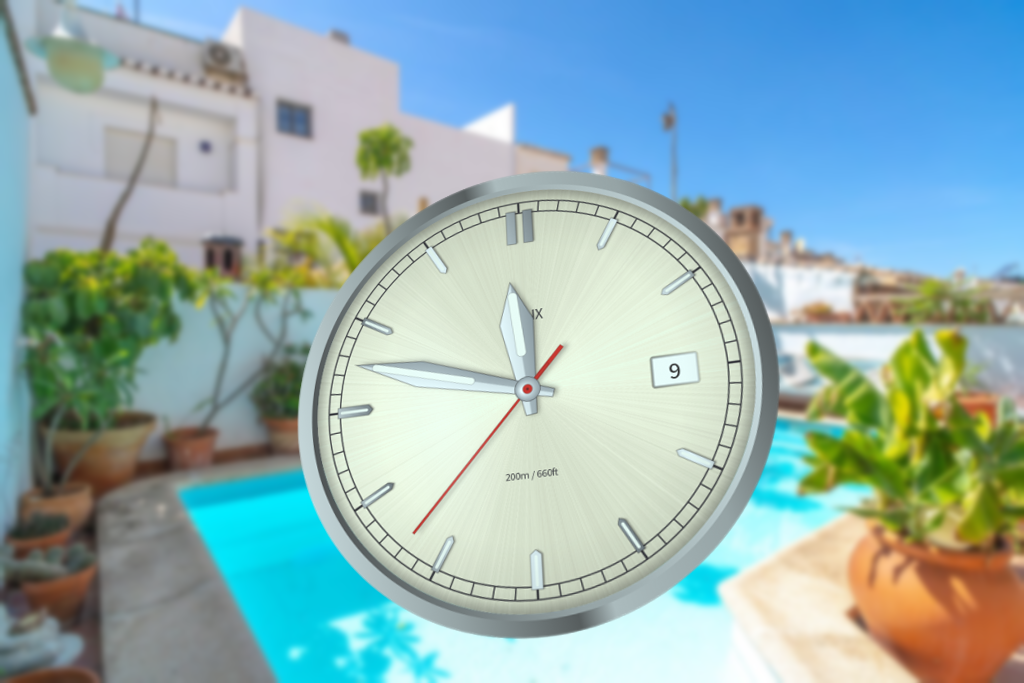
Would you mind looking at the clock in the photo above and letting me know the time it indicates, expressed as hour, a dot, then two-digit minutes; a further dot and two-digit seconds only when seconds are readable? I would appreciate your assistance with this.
11.47.37
